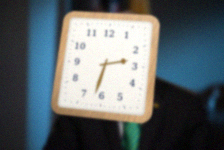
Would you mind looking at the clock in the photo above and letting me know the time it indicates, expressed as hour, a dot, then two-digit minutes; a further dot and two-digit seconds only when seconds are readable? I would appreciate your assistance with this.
2.32
